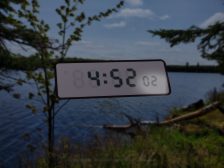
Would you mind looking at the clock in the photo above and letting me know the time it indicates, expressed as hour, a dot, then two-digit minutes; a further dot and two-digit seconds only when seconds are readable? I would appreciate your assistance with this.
4.52.02
